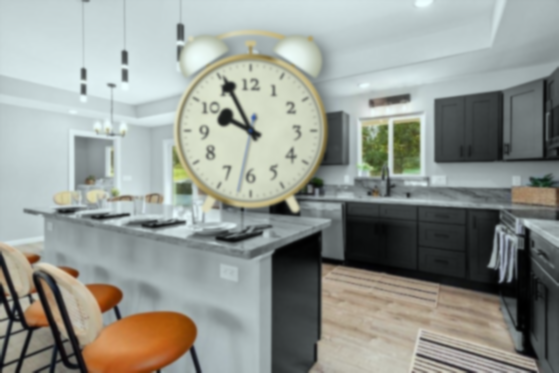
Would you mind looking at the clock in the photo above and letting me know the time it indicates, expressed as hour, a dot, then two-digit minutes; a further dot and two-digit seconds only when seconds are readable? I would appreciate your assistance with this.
9.55.32
